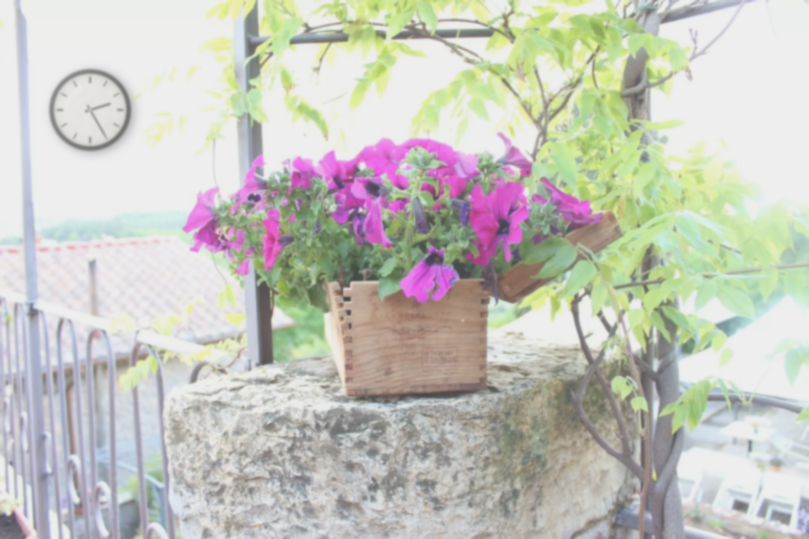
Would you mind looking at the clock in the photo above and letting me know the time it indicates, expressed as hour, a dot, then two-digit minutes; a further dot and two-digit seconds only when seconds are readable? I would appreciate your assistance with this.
2.25
